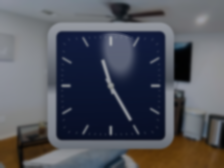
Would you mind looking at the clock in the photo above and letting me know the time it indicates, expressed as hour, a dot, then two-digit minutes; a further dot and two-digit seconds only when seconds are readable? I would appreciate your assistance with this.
11.25
